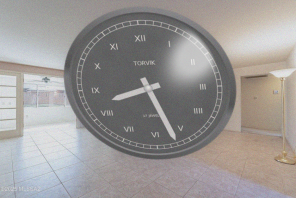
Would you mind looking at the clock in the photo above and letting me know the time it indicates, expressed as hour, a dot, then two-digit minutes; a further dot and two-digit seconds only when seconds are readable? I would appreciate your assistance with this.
8.27
